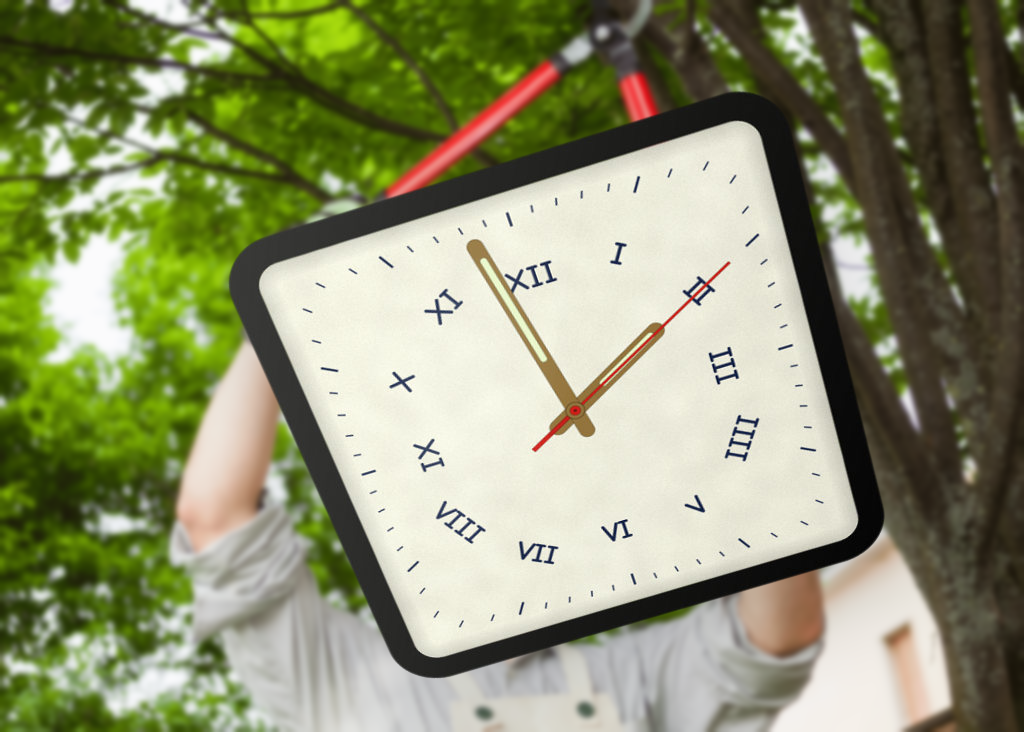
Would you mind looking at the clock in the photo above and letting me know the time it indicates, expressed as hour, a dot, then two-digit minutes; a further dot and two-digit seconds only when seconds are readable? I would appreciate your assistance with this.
1.58.10
